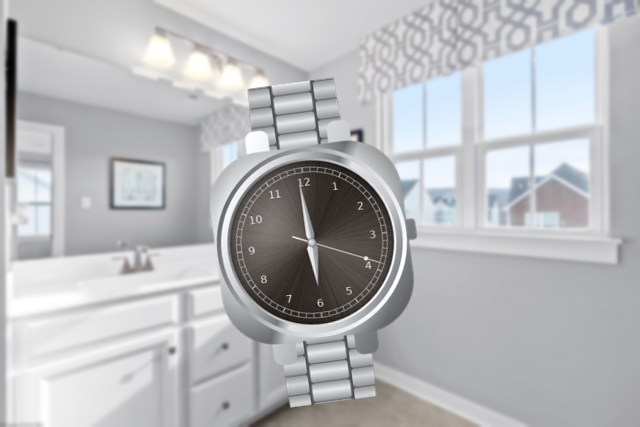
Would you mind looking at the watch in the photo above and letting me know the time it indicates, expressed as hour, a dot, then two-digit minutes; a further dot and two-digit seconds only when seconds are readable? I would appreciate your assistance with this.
5.59.19
